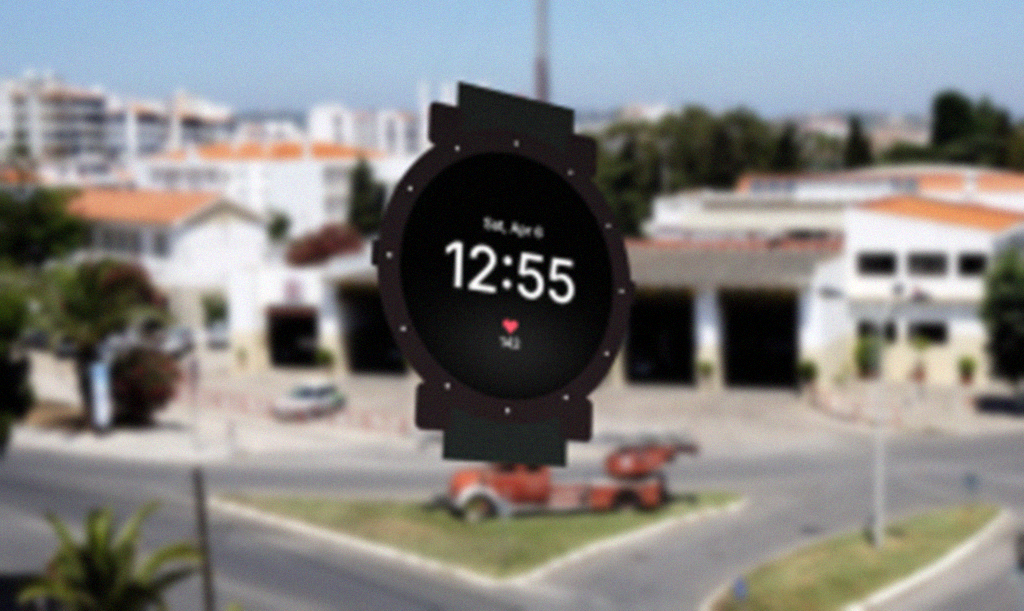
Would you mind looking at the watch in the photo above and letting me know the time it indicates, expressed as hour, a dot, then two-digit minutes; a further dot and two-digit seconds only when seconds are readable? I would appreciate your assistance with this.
12.55
